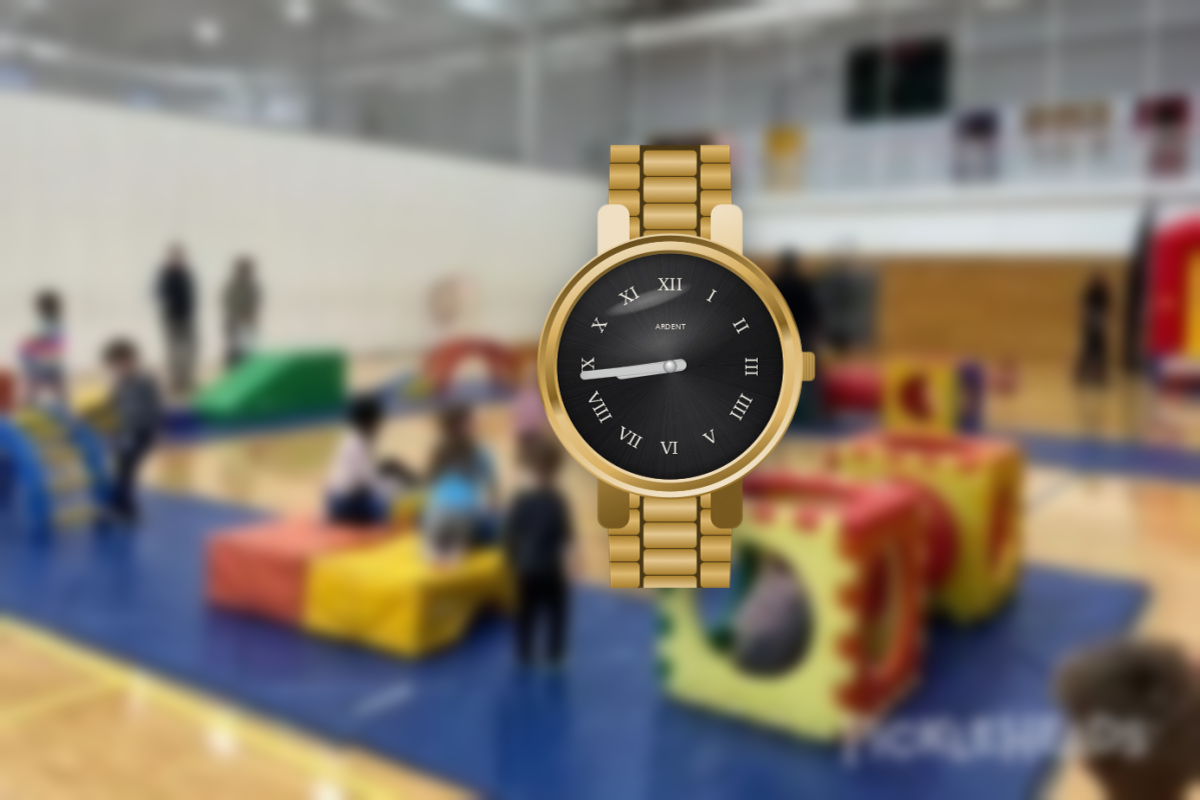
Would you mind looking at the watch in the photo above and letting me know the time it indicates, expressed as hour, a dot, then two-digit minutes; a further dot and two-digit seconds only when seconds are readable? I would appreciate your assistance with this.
8.44
